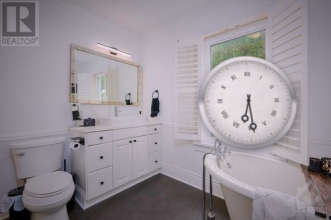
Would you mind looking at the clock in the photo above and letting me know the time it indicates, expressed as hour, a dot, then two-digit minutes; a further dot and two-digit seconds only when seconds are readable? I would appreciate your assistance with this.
6.29
